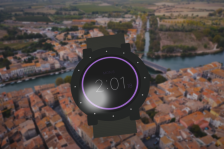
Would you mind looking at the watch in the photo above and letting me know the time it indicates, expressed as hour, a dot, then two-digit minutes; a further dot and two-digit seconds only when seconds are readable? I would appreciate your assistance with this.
2.01
